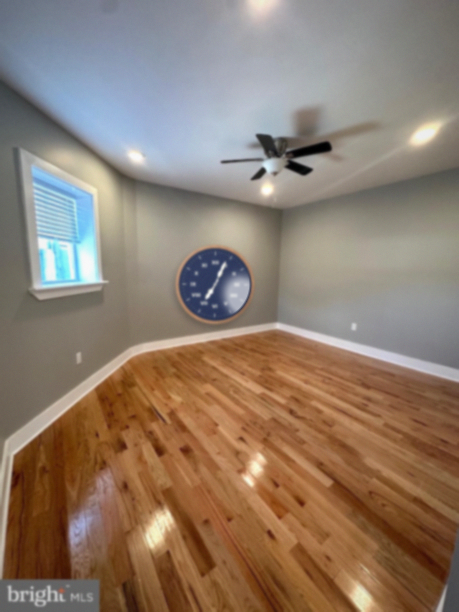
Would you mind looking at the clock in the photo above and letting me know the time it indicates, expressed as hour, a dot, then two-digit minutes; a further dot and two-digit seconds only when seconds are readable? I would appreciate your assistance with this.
7.04
